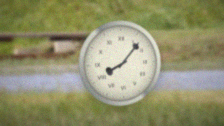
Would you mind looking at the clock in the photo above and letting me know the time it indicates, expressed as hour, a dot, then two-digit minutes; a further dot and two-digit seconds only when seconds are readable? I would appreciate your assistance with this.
8.07
